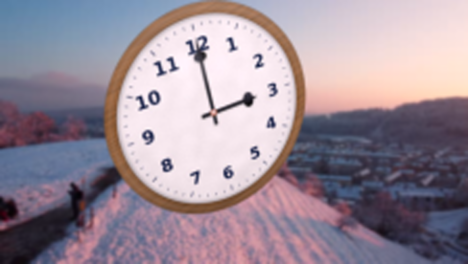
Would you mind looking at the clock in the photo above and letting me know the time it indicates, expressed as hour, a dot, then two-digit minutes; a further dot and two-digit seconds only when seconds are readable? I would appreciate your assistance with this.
3.00
